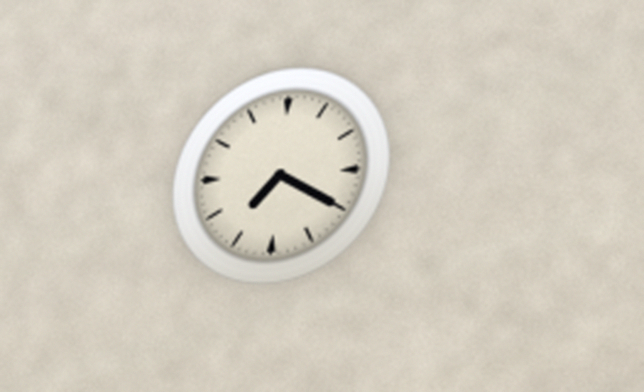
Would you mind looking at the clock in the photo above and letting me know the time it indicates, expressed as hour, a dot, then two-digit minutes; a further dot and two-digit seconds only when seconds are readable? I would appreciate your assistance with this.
7.20
